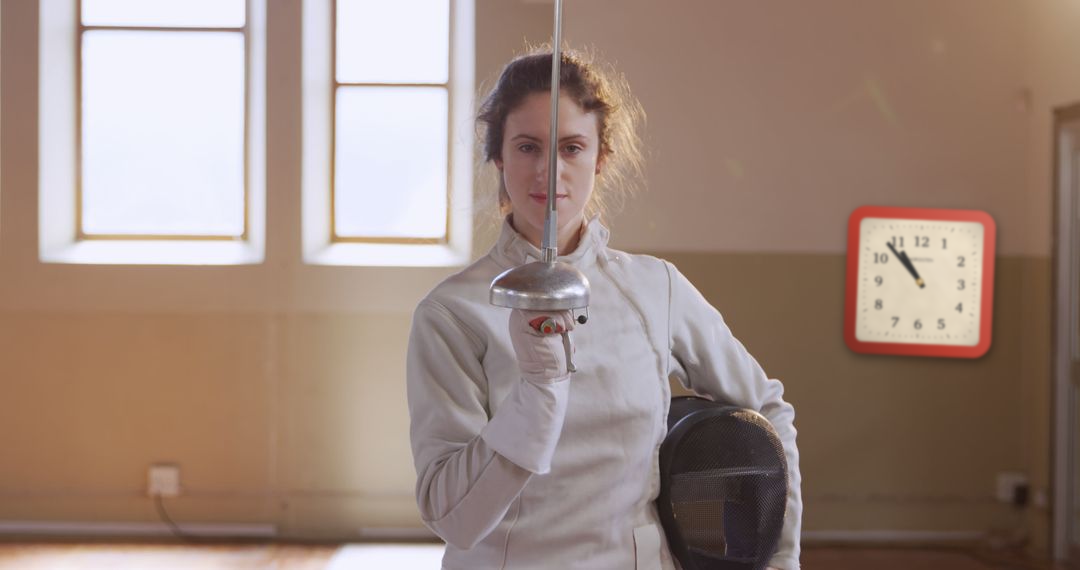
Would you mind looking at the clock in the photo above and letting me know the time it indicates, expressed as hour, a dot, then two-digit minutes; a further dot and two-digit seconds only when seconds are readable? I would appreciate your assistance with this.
10.53
